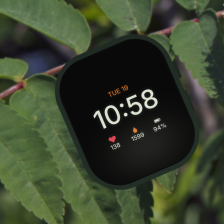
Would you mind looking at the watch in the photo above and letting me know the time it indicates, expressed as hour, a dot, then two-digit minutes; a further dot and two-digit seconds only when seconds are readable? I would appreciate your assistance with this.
10.58
